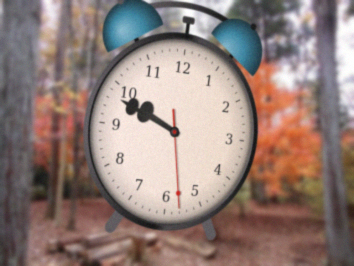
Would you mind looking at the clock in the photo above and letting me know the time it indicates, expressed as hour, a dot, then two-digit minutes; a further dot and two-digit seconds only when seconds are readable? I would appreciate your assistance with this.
9.48.28
